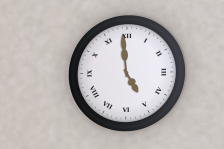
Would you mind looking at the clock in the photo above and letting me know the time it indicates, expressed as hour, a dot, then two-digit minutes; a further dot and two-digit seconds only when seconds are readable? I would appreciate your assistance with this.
4.59
